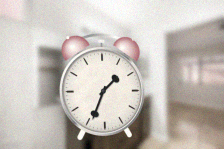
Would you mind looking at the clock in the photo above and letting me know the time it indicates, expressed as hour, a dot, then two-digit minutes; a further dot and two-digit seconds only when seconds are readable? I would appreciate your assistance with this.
1.34
